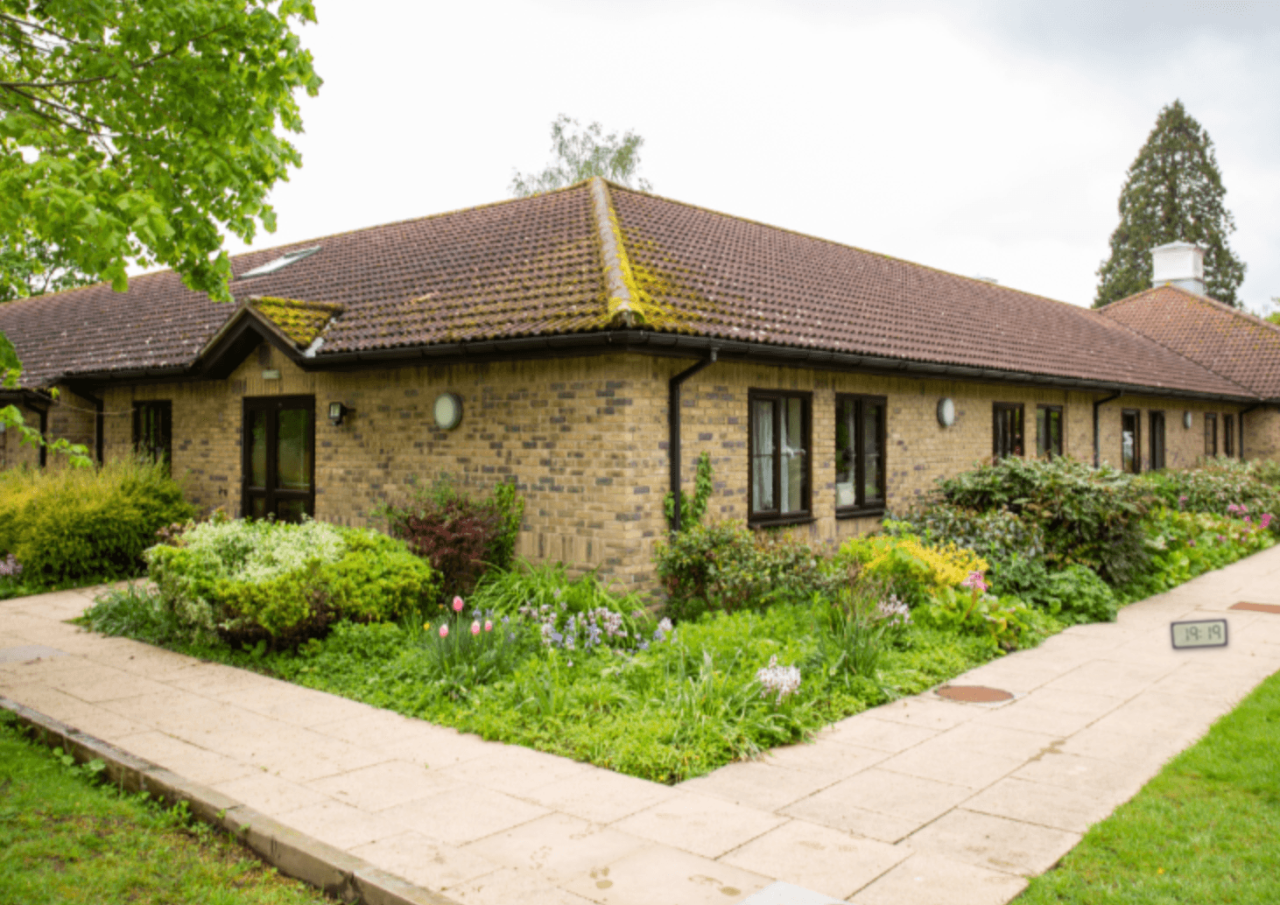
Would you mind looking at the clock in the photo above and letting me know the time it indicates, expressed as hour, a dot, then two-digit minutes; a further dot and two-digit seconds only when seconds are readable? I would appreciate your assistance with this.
19.19
